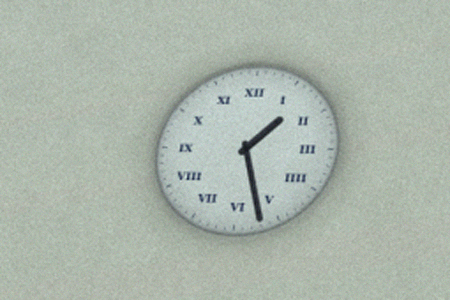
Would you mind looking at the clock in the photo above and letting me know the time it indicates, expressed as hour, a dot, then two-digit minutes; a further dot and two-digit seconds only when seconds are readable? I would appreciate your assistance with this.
1.27
